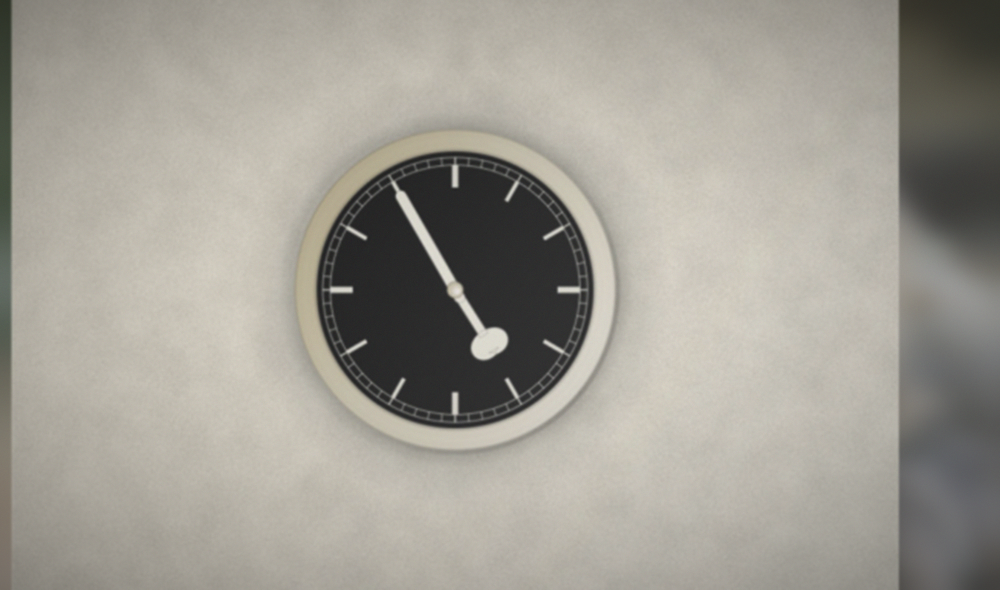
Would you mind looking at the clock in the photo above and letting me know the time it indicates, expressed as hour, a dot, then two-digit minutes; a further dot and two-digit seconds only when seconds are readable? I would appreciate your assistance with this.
4.55
